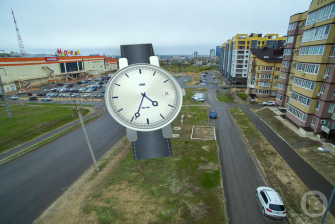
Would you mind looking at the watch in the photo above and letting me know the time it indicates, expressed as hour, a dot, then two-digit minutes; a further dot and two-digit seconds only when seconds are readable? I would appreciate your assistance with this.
4.34
